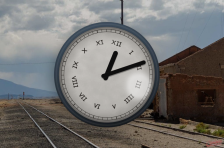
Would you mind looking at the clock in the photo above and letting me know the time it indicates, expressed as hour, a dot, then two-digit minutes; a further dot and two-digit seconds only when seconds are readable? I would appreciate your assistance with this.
12.09
